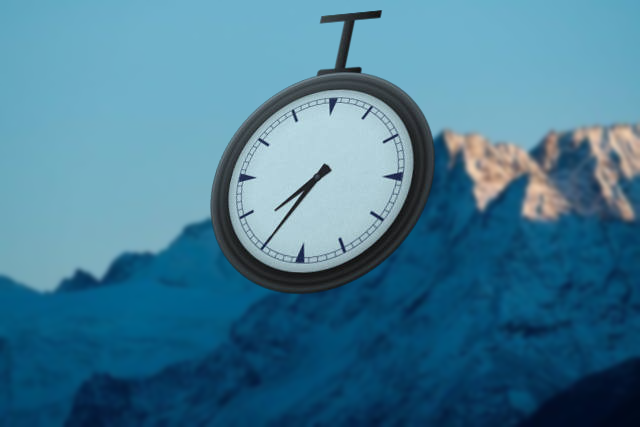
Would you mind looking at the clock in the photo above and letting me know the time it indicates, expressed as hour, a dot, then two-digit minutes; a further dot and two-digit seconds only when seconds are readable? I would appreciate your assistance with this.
7.35
